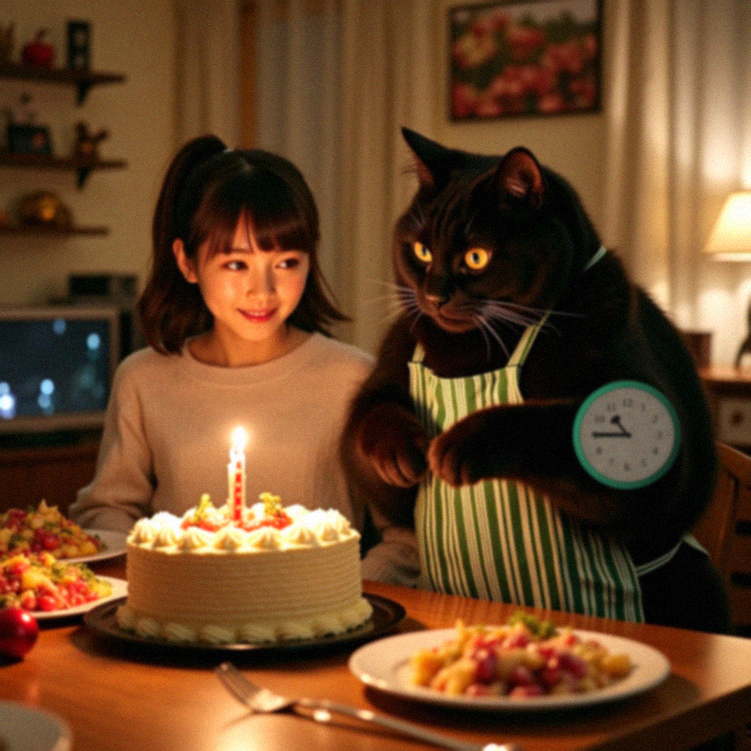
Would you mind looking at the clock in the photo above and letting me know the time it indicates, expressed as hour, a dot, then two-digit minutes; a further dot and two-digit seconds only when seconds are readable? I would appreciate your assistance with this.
10.45
